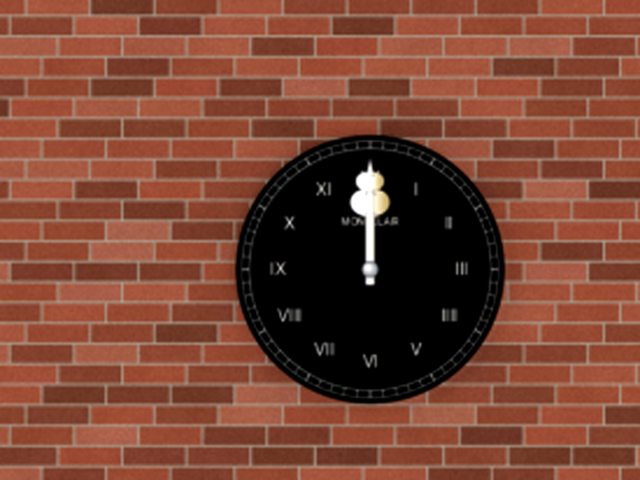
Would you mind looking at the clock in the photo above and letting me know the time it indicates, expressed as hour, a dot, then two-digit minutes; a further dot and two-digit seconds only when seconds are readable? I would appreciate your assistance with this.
12.00
